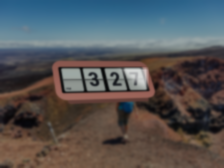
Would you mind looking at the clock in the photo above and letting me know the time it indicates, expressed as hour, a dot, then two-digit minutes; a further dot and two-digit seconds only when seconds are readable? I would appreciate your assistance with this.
3.27
